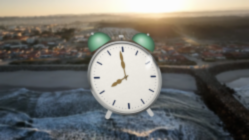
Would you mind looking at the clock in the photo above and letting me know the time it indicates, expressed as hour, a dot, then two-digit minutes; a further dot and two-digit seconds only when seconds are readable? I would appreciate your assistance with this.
7.59
